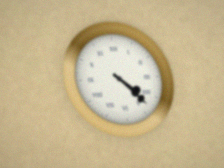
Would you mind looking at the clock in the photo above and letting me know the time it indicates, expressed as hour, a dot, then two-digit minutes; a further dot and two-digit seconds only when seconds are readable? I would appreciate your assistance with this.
4.23
